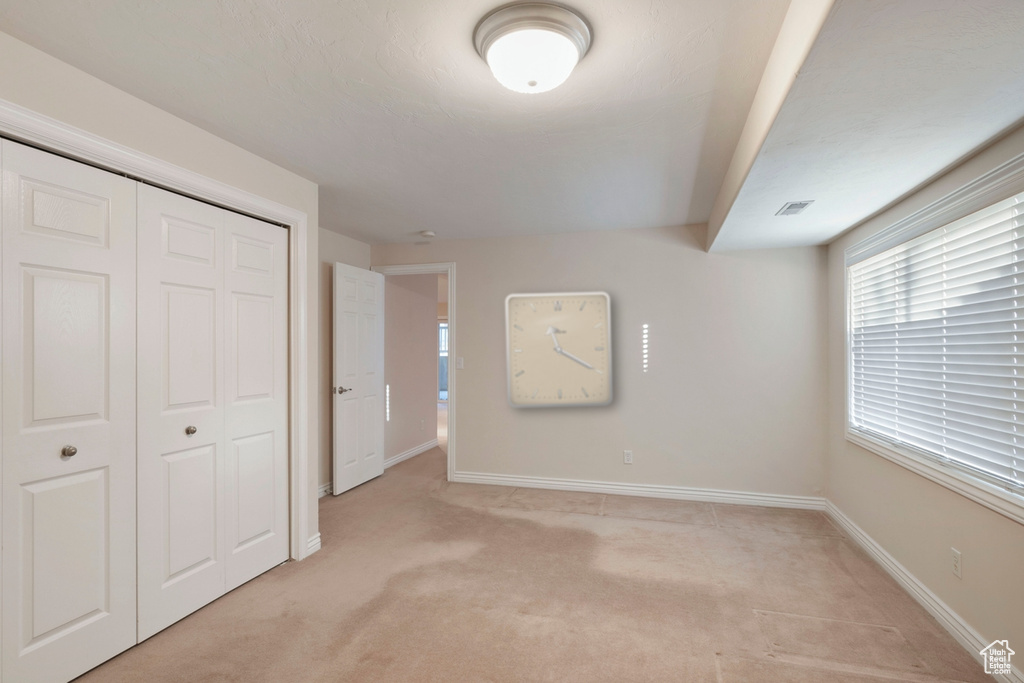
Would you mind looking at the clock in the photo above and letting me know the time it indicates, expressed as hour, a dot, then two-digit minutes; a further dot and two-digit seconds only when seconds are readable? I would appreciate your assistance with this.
11.20
